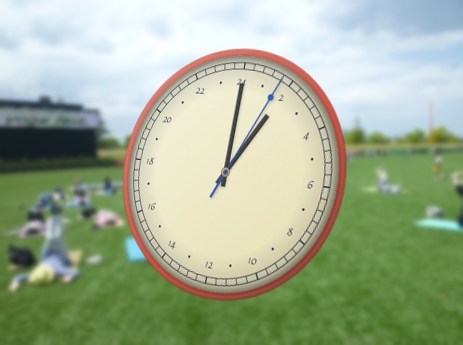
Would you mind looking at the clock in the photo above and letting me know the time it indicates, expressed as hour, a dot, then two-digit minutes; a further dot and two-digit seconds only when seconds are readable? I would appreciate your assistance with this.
2.00.04
